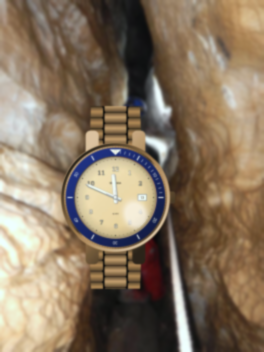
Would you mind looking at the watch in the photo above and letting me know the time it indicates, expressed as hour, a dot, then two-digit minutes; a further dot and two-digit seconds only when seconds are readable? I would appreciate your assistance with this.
11.49
